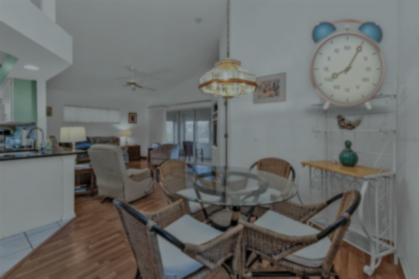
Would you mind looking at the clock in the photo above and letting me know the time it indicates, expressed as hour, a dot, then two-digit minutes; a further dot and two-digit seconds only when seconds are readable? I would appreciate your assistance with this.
8.05
